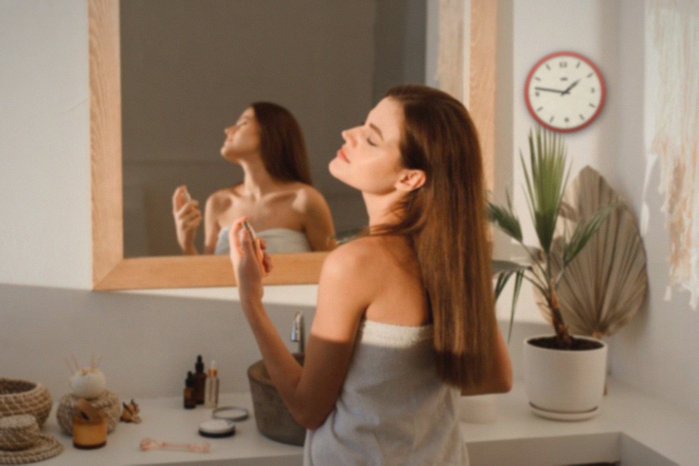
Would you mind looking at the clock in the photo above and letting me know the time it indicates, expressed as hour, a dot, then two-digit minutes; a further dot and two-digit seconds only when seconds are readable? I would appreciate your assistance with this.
1.47
